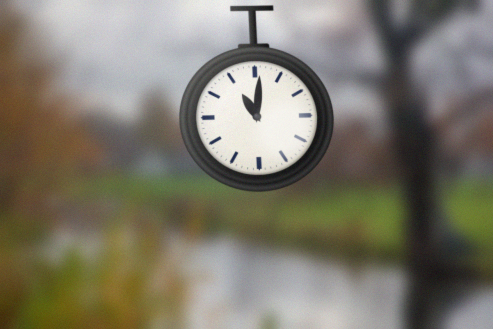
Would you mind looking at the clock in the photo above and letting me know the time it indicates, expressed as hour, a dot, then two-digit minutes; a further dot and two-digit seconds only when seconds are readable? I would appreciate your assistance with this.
11.01
